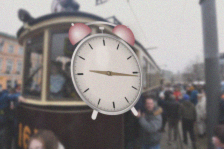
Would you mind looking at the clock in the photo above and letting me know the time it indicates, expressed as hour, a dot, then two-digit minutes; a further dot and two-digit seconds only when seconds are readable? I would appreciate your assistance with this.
9.16
